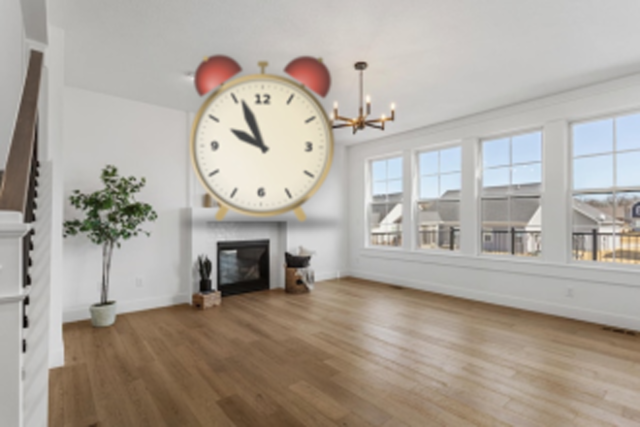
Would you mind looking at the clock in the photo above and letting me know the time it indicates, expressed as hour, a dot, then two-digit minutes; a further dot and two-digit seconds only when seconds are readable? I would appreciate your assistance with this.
9.56
